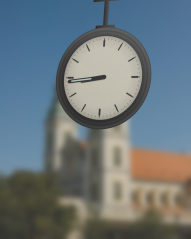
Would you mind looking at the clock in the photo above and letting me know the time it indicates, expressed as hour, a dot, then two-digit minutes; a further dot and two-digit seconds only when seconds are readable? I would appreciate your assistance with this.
8.44
